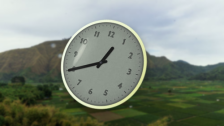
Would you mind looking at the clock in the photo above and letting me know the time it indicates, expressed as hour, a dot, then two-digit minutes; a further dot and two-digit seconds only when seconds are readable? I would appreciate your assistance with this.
12.40
